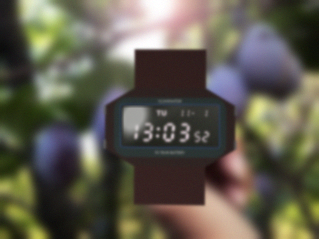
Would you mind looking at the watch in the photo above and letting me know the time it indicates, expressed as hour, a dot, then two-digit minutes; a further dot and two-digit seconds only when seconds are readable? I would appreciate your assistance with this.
13.03
